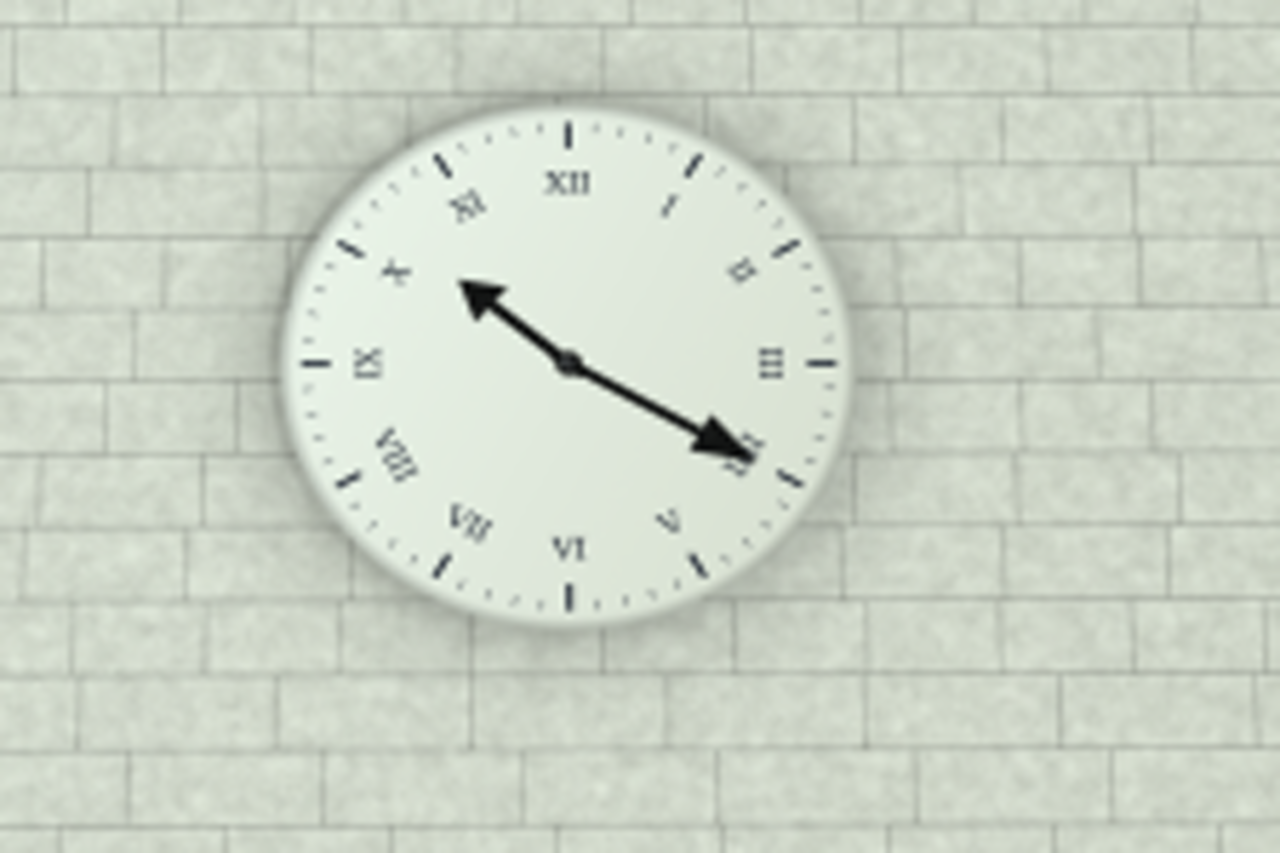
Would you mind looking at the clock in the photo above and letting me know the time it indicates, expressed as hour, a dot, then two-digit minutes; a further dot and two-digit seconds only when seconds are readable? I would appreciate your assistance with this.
10.20
